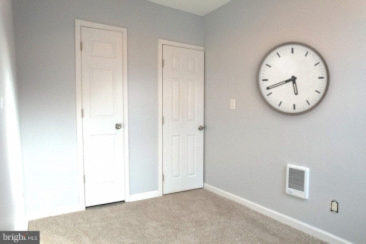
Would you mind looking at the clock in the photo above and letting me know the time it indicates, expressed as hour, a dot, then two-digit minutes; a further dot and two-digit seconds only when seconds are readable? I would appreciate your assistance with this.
5.42
